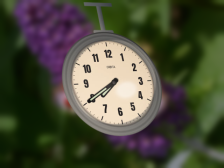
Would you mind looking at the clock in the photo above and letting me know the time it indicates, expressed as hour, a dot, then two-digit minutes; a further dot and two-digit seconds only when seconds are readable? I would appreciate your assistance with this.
7.40
